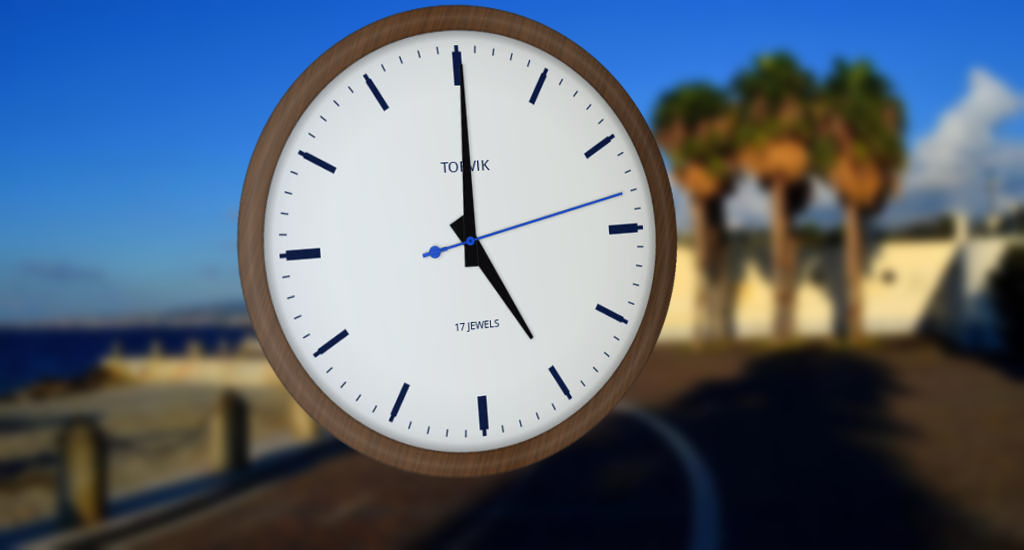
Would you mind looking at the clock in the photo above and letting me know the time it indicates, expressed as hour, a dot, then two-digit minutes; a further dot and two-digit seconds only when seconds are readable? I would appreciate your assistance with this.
5.00.13
